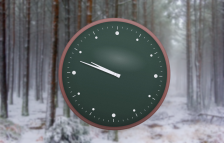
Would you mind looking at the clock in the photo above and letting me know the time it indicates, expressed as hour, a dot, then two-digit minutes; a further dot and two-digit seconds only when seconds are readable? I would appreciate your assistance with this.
9.48
